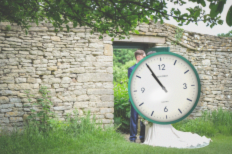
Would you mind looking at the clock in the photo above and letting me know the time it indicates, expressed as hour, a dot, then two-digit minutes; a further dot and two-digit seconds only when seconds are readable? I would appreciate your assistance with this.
10.55
